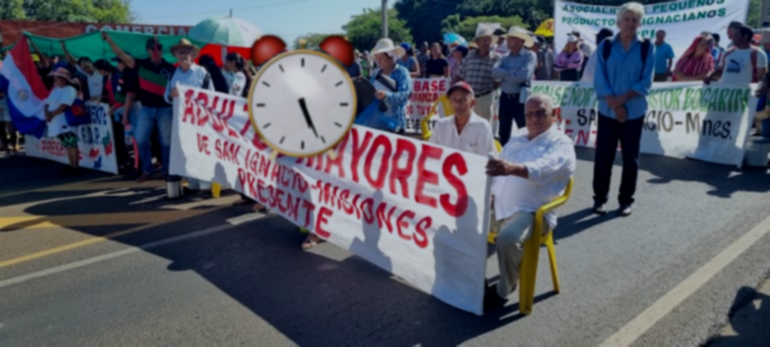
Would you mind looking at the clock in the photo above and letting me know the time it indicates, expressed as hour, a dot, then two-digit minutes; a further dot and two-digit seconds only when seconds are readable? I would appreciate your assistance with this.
5.26
